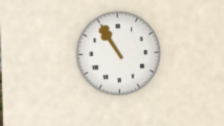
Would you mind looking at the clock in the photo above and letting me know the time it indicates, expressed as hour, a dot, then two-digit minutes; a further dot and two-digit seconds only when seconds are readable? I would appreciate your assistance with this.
10.55
